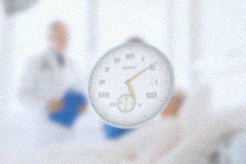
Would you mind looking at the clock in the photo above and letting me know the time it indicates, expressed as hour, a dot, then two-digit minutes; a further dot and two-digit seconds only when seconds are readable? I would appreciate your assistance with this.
5.09
